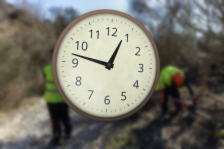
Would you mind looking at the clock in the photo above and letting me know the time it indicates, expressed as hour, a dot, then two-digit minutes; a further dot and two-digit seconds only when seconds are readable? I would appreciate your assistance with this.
12.47
